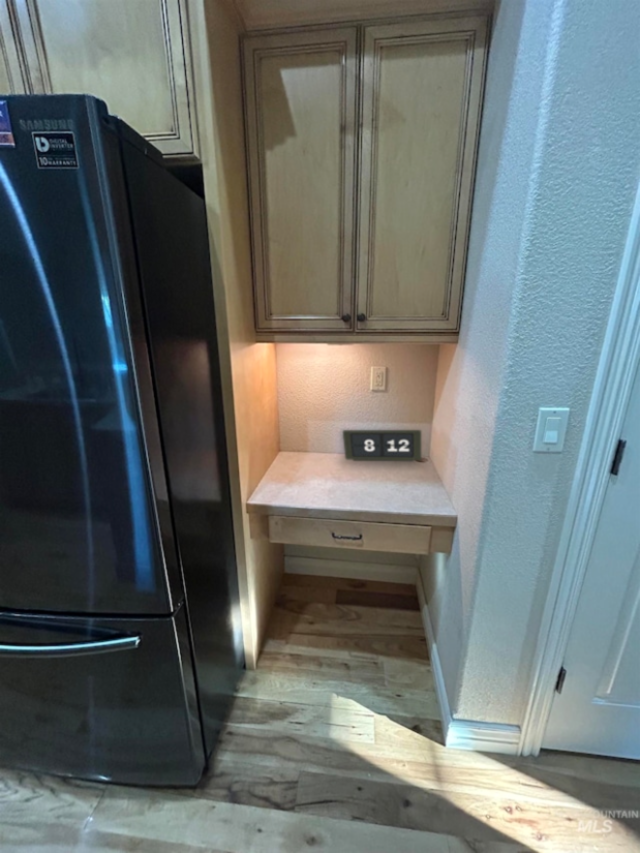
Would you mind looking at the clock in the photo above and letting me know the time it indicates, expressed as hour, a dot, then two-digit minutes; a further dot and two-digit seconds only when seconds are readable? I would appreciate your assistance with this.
8.12
